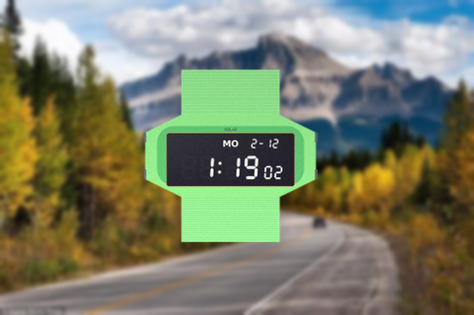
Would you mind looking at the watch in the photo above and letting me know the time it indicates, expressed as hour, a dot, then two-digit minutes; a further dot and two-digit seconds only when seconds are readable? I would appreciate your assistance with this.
1.19.02
